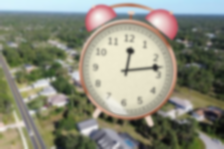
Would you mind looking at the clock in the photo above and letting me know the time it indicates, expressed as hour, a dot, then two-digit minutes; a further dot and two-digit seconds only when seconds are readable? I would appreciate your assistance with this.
12.13
